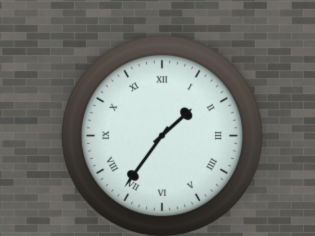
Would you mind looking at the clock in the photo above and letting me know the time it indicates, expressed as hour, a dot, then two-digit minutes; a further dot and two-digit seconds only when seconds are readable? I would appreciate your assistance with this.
1.36
